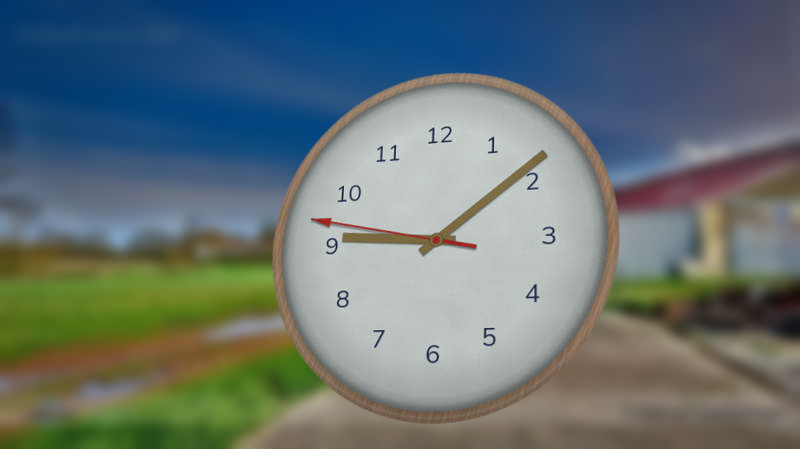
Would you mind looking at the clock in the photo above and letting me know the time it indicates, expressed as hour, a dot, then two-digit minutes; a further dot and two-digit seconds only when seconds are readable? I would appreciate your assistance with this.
9.08.47
